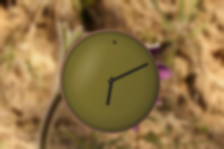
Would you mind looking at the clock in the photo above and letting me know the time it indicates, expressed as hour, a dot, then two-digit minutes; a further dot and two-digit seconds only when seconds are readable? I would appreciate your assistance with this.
6.10
